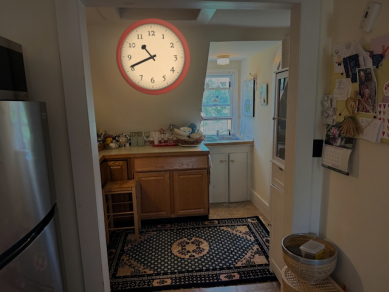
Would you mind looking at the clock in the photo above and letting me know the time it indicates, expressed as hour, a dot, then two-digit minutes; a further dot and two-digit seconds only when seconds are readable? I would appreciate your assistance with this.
10.41
